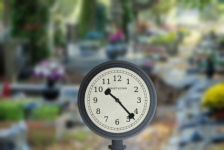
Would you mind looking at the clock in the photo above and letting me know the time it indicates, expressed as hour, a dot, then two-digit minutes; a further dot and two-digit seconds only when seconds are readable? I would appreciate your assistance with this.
10.23
